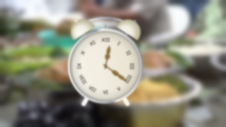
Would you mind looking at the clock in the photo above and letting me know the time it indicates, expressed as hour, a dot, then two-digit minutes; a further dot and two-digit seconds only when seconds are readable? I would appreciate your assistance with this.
12.21
